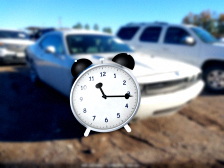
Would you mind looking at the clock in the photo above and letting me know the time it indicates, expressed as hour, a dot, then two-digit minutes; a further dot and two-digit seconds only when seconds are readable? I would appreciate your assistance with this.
11.16
